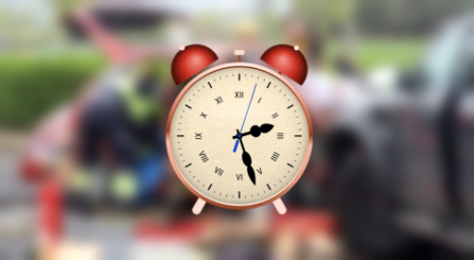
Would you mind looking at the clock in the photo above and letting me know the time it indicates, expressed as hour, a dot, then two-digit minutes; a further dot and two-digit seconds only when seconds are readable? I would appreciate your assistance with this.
2.27.03
